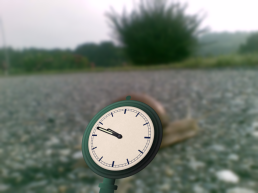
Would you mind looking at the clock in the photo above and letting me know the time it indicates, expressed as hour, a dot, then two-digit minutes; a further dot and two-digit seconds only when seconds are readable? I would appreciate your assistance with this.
9.48
